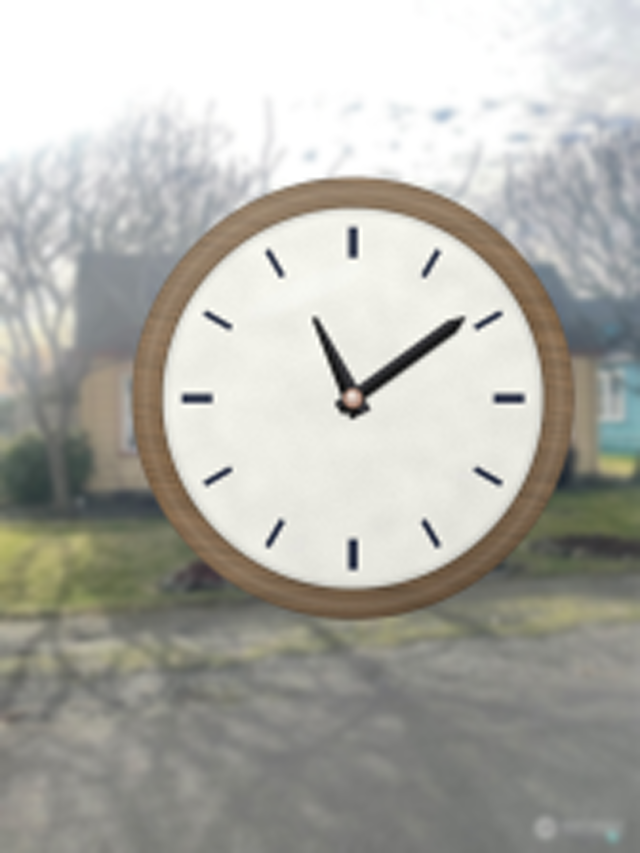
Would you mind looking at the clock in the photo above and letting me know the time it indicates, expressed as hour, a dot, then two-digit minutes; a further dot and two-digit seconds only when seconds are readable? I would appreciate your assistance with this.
11.09
